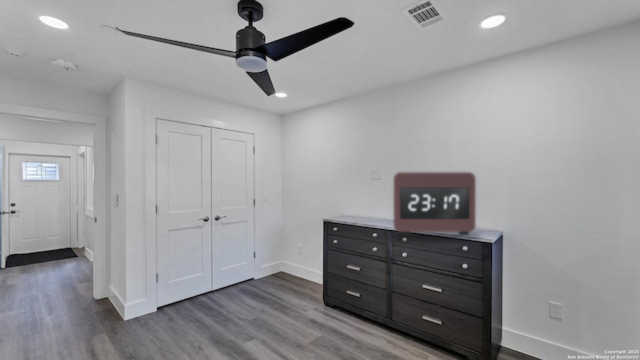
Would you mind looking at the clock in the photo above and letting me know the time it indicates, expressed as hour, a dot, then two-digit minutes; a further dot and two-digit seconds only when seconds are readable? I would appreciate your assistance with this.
23.17
